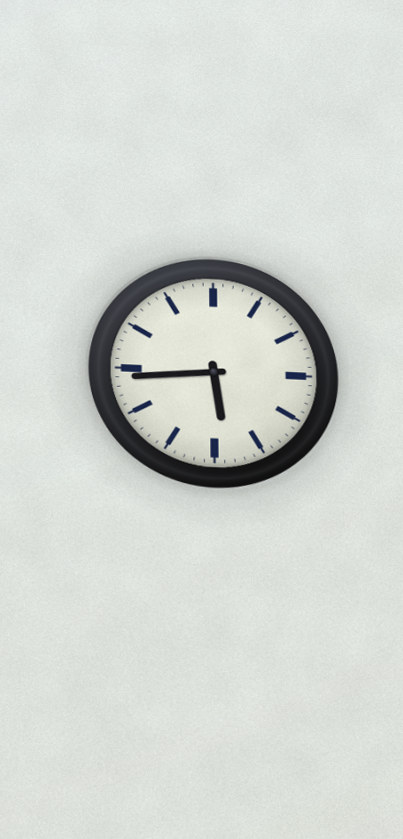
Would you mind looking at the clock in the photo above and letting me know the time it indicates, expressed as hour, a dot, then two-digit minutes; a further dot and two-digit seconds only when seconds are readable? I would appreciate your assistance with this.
5.44
